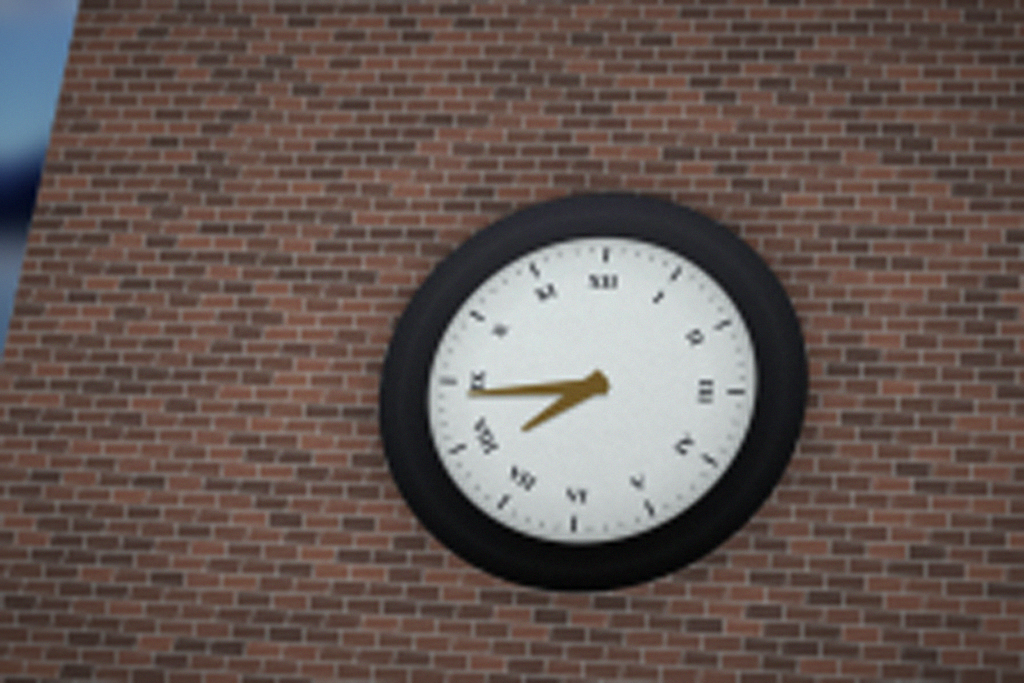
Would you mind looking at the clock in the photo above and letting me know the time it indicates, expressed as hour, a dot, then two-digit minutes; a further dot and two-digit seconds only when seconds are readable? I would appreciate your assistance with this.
7.44
